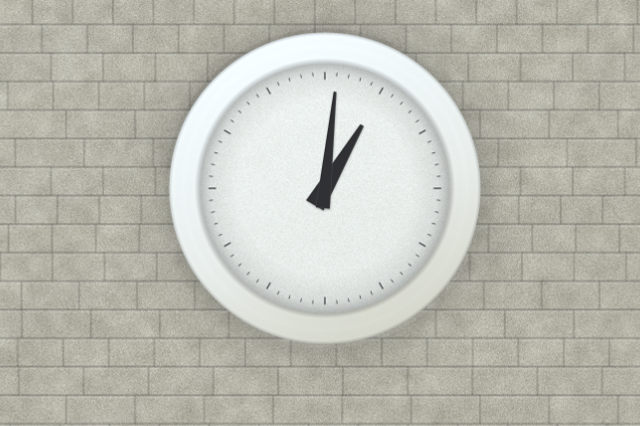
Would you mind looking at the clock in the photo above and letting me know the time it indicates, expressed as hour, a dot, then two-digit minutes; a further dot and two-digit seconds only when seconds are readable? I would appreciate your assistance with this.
1.01
